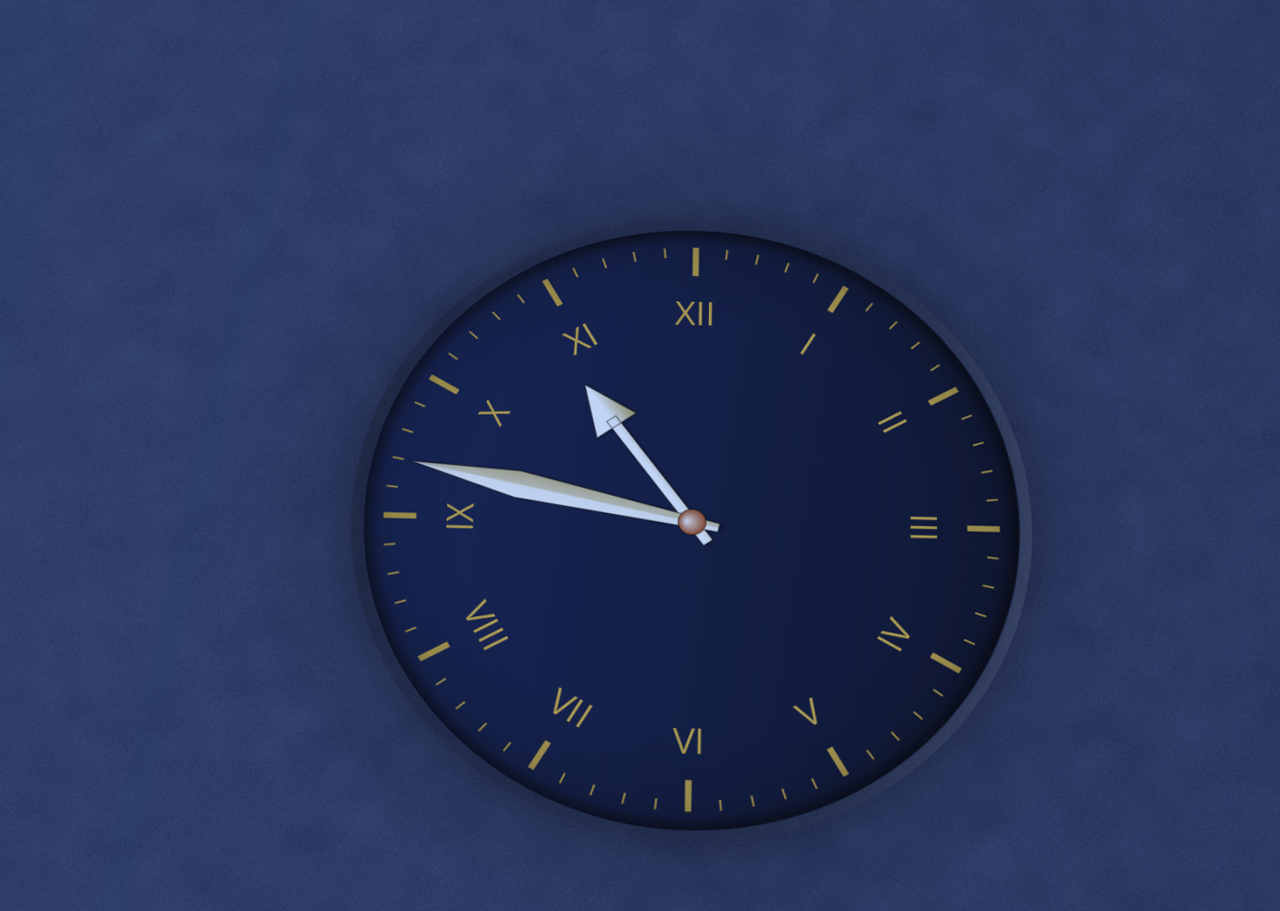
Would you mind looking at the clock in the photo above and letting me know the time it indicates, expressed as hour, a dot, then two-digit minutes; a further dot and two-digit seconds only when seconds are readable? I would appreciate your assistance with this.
10.47
